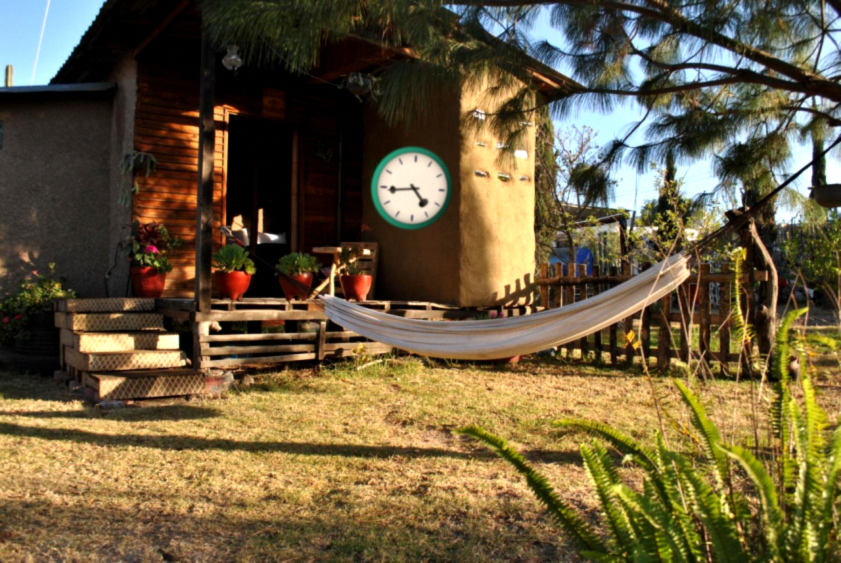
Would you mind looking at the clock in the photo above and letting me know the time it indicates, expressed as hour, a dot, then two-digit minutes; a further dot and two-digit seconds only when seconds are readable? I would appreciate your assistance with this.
4.44
